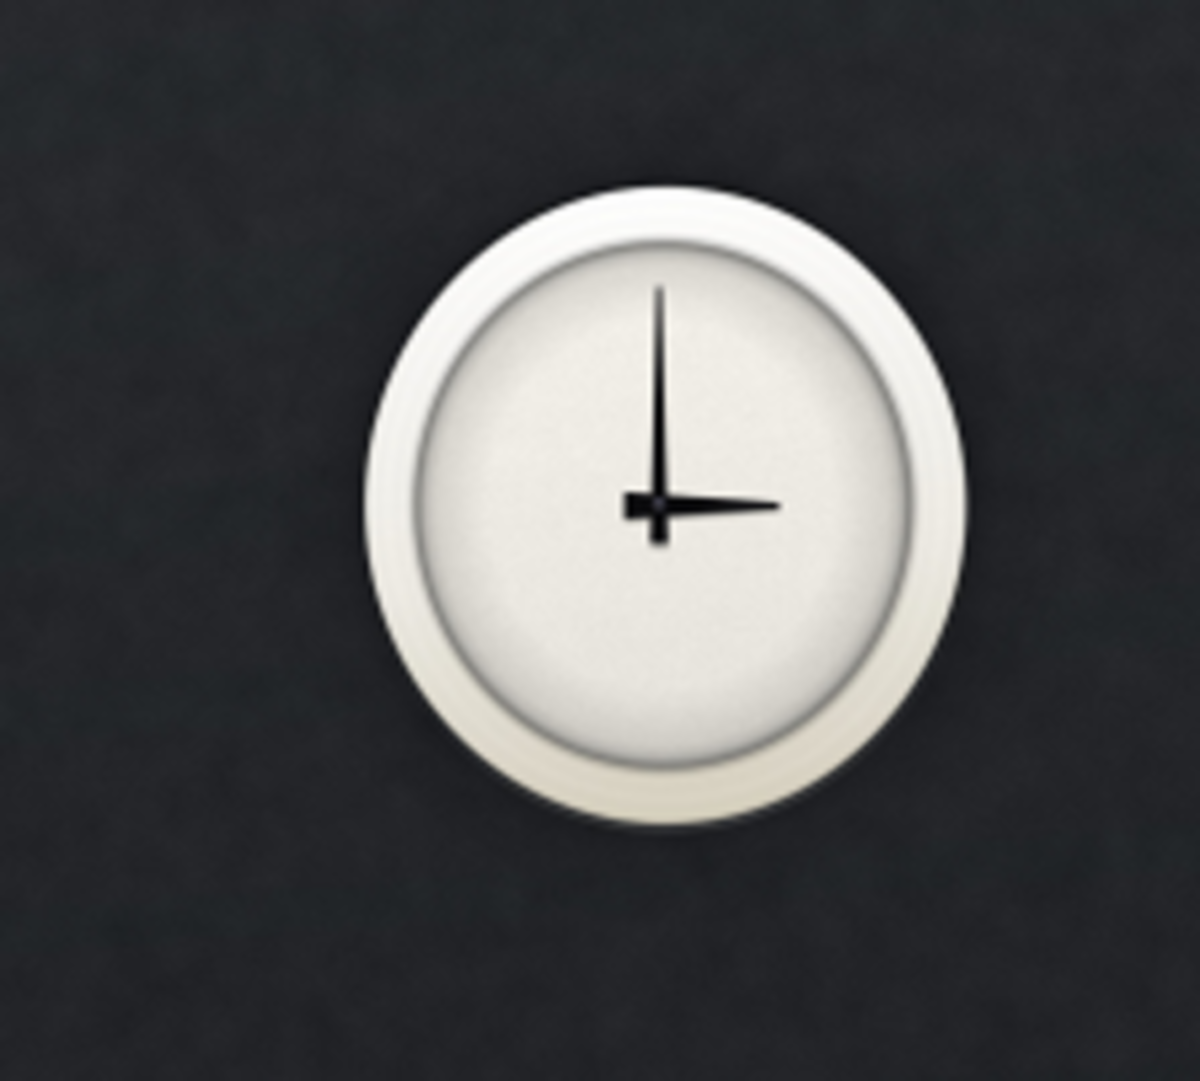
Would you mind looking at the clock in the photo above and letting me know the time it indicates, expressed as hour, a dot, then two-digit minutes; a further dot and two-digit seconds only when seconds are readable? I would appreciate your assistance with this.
3.00
